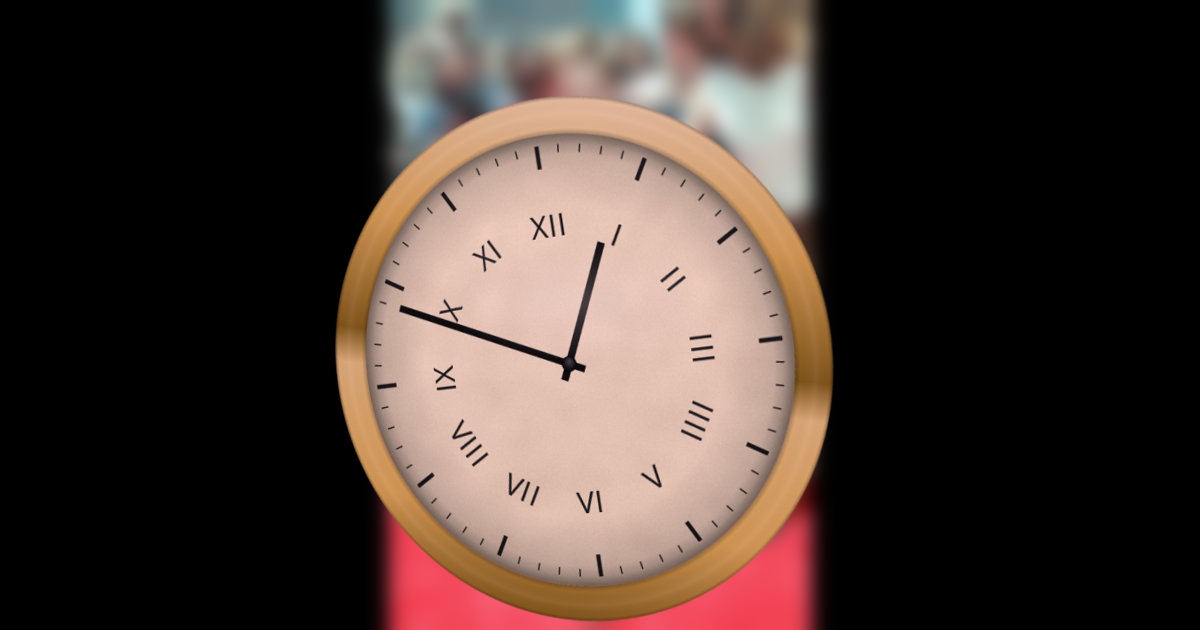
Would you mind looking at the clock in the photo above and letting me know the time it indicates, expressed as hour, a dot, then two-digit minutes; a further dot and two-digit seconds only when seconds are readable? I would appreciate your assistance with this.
12.49
